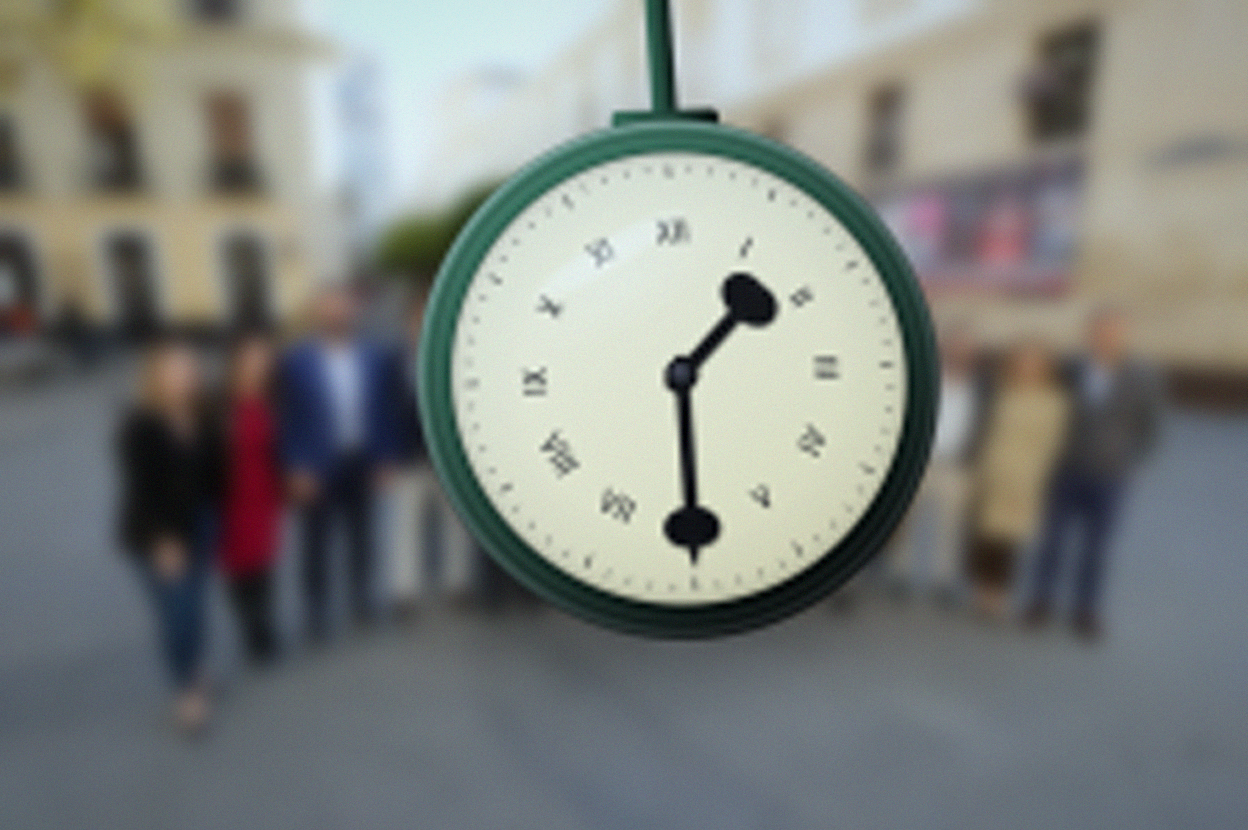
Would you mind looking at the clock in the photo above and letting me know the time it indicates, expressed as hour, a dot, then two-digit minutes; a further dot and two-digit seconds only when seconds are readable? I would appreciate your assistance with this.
1.30
